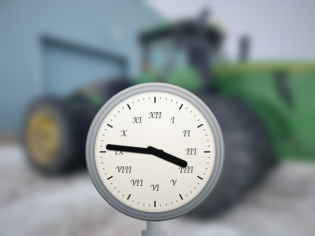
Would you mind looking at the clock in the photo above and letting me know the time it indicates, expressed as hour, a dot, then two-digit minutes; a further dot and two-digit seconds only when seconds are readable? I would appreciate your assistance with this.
3.46
